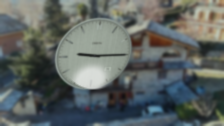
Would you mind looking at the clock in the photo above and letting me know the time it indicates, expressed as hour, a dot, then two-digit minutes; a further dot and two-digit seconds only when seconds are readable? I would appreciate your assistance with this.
9.15
